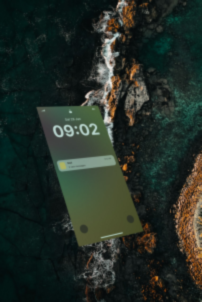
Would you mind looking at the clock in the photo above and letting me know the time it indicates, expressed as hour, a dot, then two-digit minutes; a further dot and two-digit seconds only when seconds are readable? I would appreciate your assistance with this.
9.02
